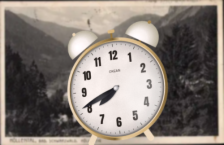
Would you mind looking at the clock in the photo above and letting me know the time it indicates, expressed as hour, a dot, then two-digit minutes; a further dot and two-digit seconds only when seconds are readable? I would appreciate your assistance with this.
7.41
